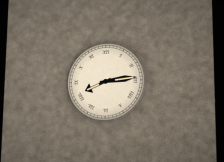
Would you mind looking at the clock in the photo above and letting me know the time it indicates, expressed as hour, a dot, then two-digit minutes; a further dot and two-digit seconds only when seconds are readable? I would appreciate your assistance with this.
8.14
